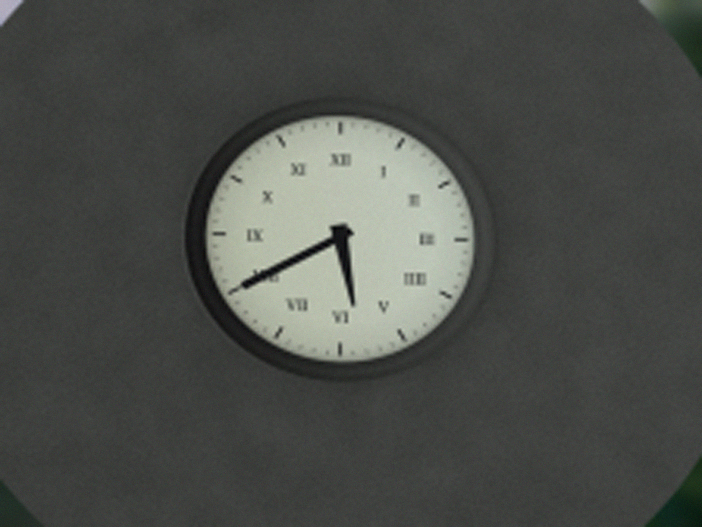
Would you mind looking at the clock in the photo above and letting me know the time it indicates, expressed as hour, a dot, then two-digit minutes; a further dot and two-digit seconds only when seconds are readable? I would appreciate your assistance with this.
5.40
